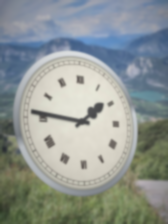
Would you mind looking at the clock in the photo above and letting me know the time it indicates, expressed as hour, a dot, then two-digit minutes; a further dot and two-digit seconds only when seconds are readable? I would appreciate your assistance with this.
1.46
